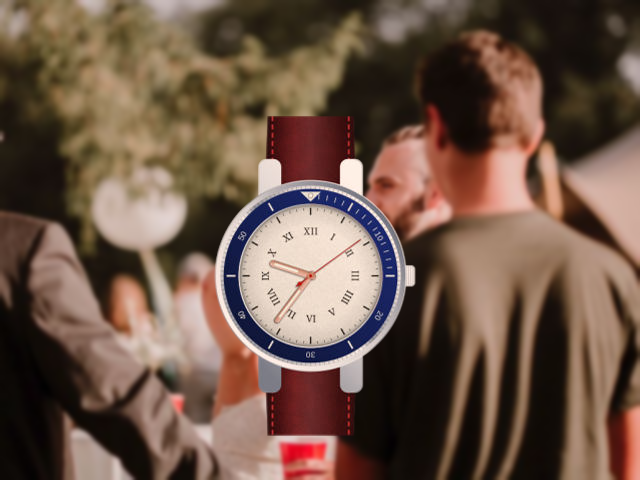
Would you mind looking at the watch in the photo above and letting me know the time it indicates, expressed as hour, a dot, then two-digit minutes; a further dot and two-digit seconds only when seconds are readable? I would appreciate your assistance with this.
9.36.09
